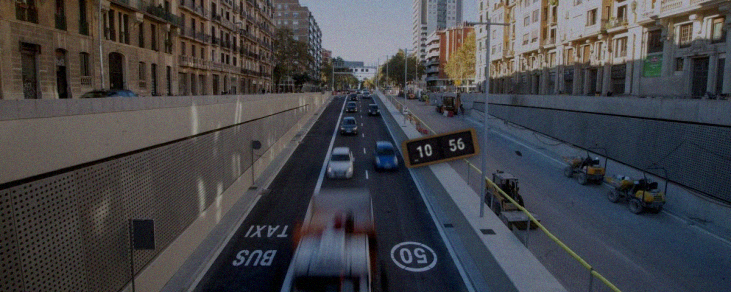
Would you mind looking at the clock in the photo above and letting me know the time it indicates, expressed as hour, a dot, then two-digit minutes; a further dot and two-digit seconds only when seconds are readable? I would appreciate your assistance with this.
10.56
